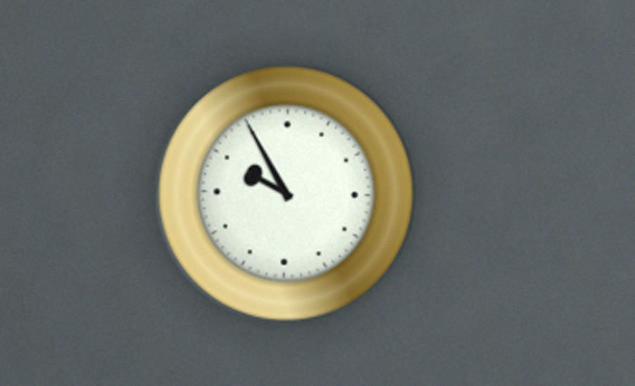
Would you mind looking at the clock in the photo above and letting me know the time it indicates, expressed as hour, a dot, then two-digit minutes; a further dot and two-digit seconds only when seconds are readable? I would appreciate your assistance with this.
9.55
